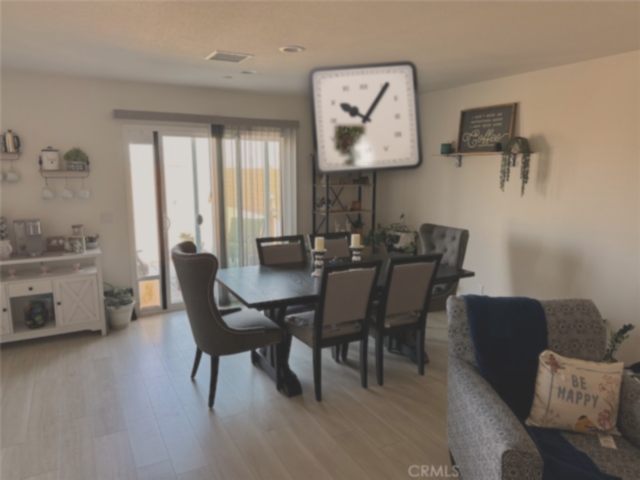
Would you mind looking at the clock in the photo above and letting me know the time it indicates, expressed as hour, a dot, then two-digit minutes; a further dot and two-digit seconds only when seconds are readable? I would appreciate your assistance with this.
10.06
